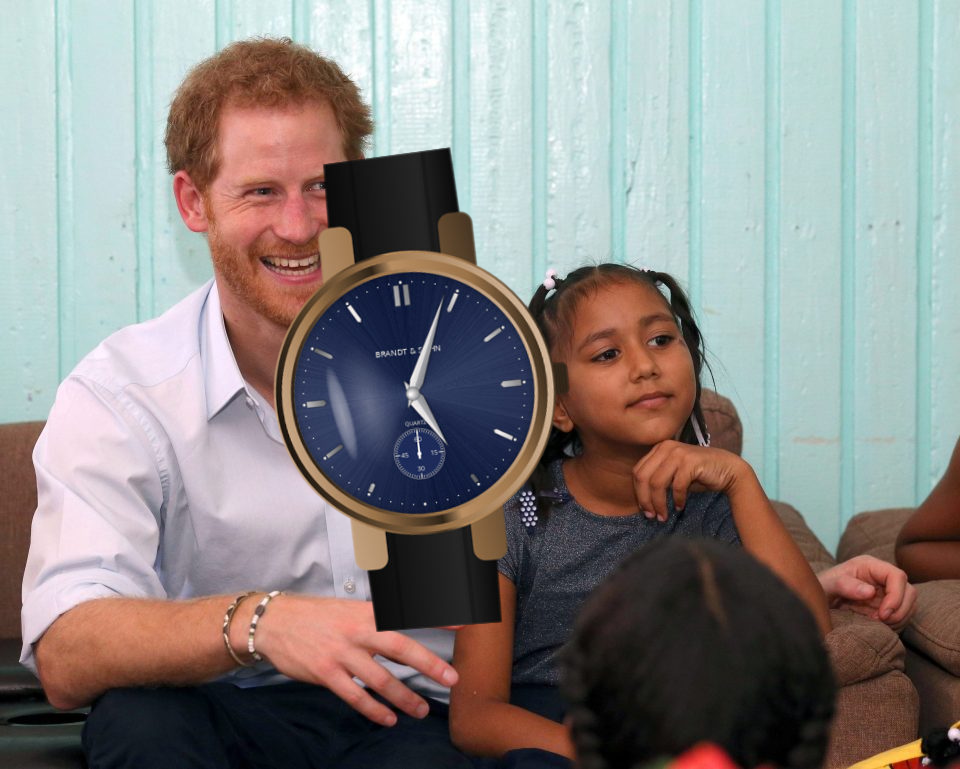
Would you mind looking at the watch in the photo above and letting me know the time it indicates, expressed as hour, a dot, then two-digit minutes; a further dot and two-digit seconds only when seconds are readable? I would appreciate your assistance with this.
5.04
